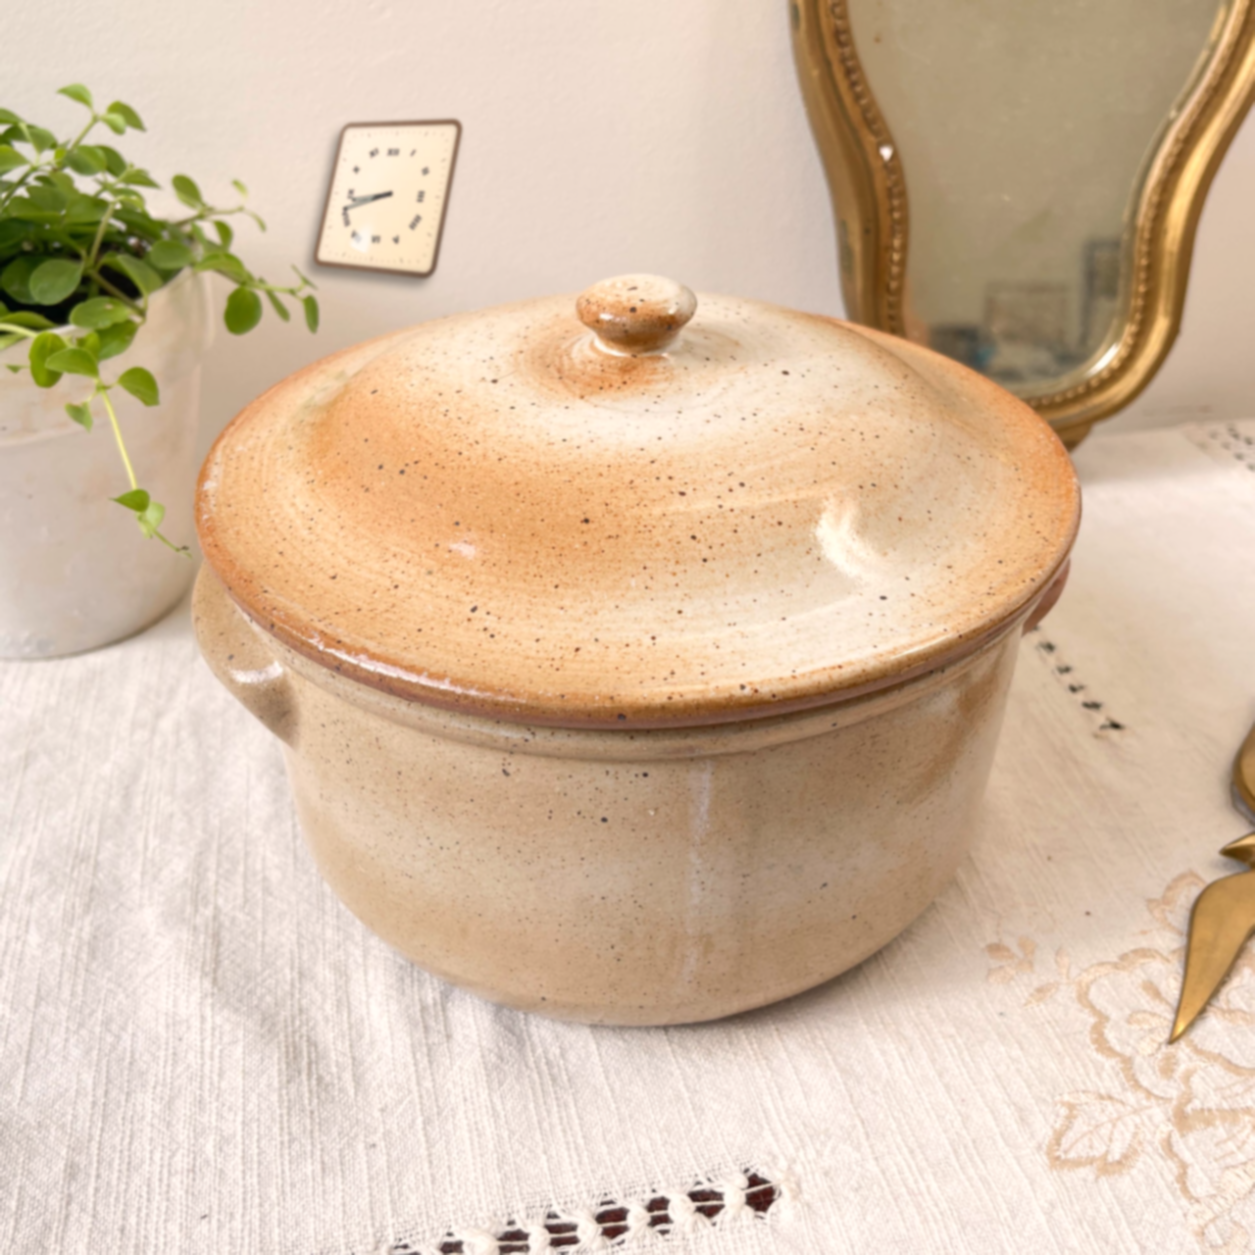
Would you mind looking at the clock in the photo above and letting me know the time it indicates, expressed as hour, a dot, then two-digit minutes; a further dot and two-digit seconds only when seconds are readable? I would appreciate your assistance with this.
8.42
